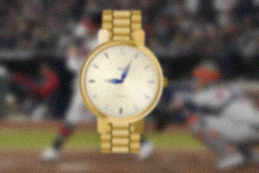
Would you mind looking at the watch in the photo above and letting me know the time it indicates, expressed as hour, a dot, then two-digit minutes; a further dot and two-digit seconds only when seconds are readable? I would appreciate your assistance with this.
9.04
